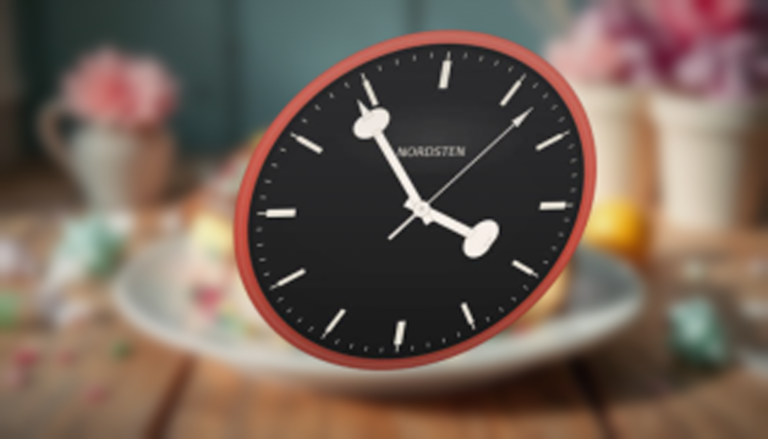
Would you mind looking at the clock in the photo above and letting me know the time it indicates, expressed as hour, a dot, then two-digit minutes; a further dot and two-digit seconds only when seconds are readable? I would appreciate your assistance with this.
3.54.07
